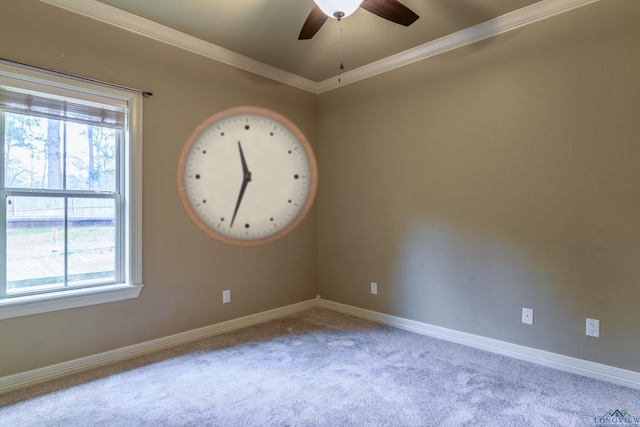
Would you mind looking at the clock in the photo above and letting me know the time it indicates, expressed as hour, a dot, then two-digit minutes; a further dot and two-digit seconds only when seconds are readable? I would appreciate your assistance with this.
11.33
